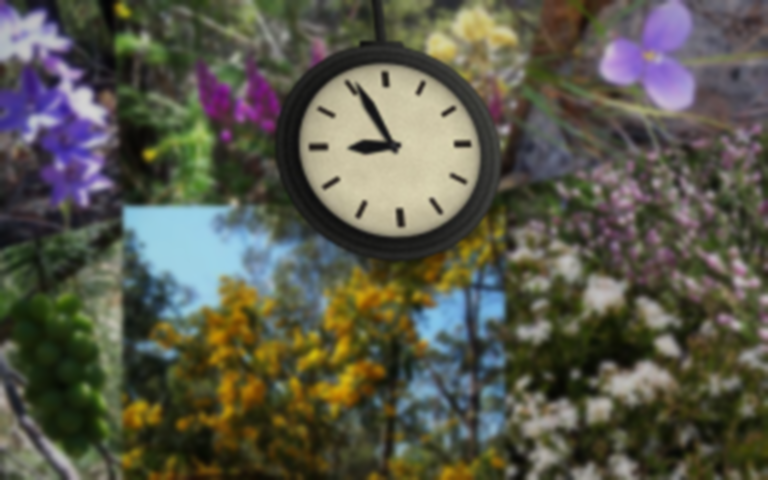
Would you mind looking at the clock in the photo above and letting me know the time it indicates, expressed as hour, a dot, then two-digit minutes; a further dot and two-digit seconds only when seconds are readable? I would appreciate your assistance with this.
8.56
